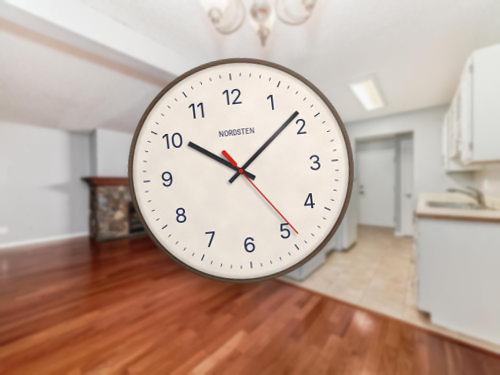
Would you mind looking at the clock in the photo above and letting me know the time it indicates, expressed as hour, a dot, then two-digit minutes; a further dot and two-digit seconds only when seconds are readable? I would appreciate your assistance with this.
10.08.24
